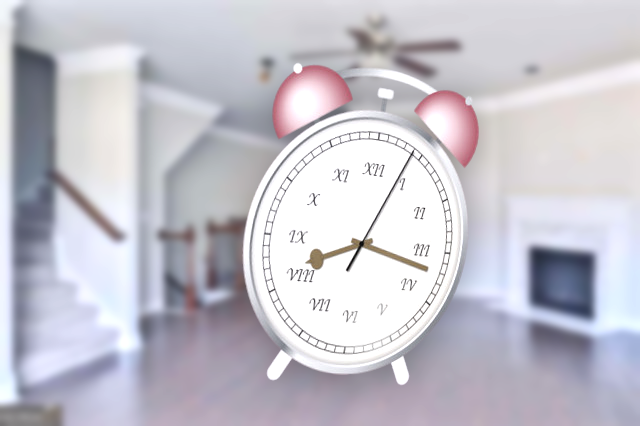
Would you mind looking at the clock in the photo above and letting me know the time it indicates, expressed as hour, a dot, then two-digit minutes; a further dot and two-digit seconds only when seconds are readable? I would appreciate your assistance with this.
8.17.04
